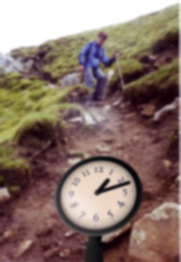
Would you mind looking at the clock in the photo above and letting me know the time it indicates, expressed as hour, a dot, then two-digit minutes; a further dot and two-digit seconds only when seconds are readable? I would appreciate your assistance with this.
1.12
